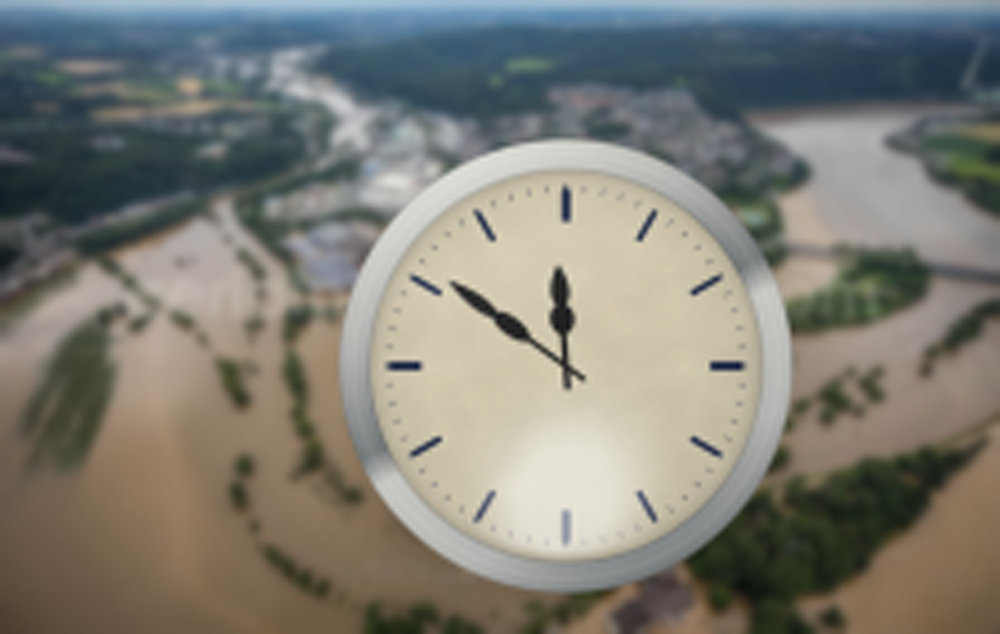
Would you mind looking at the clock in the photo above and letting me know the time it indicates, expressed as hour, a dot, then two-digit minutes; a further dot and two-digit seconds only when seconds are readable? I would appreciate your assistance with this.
11.51
